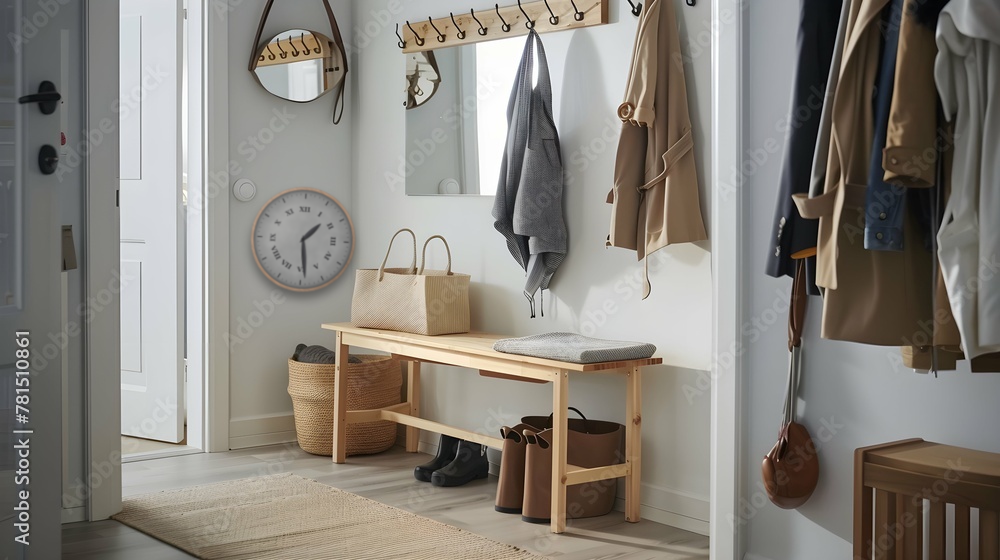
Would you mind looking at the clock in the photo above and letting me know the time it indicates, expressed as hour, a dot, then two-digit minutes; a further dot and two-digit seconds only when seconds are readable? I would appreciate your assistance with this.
1.29
